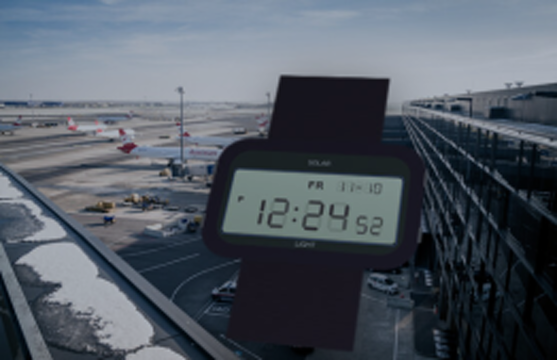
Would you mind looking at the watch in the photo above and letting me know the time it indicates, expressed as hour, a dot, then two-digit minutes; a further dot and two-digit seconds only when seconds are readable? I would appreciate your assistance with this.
12.24.52
